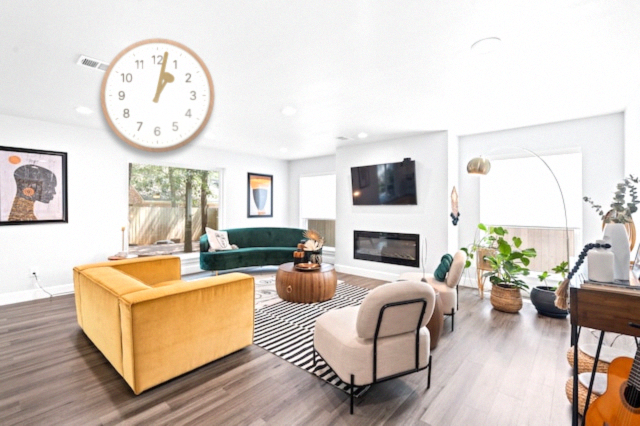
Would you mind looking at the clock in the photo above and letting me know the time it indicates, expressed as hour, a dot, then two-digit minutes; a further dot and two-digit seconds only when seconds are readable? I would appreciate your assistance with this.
1.02
